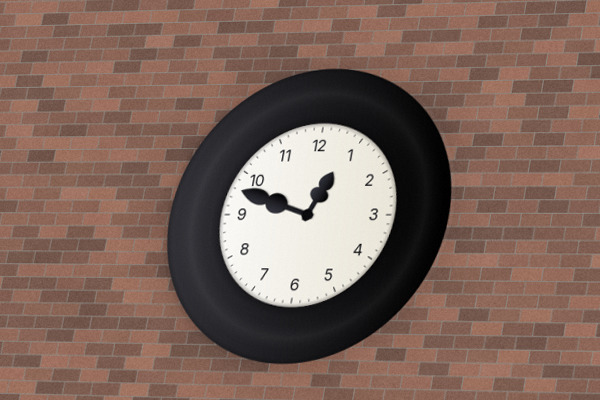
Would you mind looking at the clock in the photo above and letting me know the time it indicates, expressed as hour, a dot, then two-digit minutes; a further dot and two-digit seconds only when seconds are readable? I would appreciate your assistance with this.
12.48
